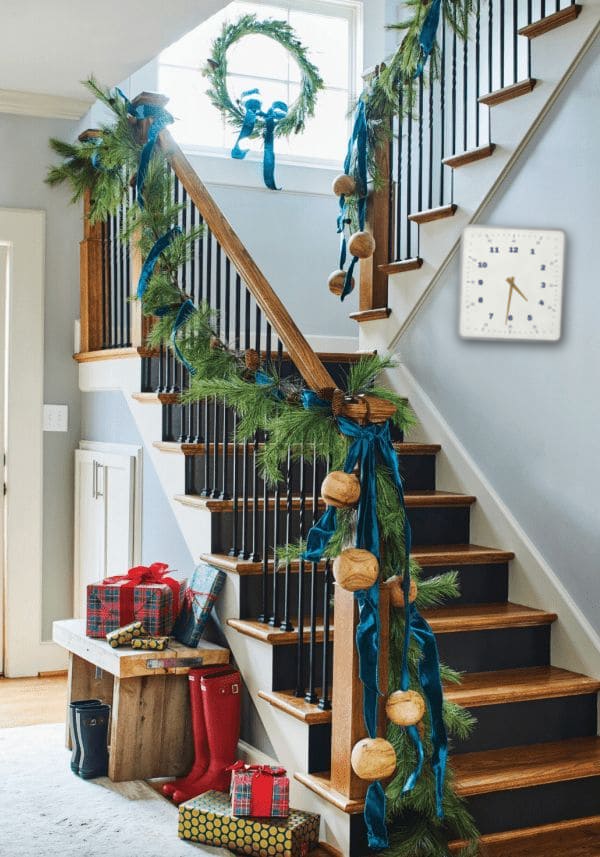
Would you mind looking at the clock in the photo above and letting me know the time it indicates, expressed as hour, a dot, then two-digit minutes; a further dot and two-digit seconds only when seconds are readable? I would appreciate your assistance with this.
4.31
